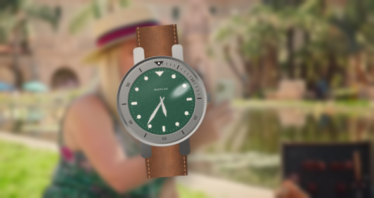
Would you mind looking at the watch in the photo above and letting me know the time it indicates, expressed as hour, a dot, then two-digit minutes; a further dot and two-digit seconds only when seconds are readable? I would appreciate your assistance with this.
5.36
